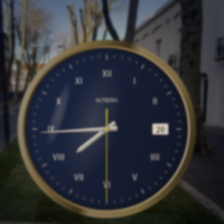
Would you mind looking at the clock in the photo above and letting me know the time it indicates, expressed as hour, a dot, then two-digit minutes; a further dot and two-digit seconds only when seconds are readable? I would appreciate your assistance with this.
7.44.30
